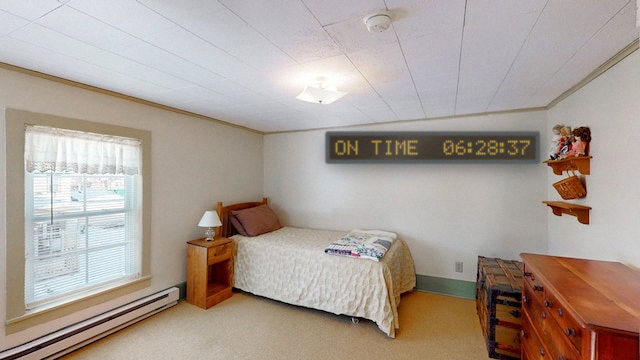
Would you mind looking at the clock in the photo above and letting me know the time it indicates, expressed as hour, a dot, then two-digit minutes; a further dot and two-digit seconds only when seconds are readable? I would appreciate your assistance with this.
6.28.37
